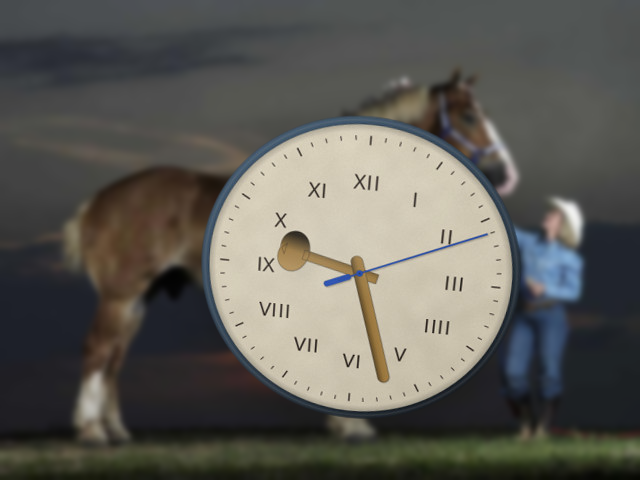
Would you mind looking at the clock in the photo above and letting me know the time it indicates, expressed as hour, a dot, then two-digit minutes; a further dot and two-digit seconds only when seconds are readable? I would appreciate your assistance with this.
9.27.11
